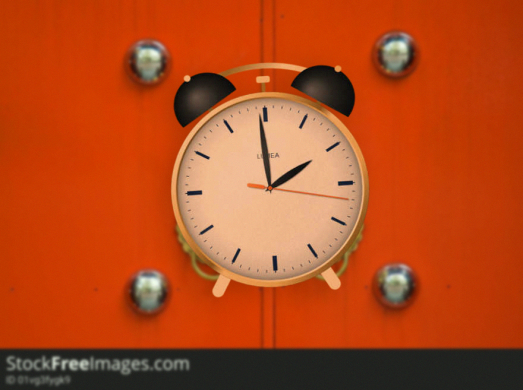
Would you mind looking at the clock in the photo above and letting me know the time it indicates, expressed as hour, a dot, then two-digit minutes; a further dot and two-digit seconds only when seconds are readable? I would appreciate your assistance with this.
1.59.17
